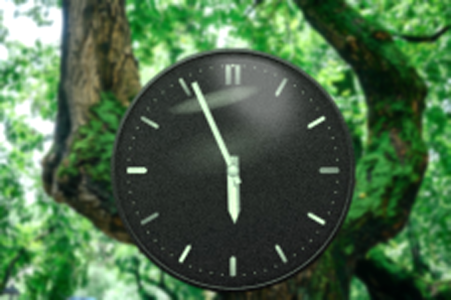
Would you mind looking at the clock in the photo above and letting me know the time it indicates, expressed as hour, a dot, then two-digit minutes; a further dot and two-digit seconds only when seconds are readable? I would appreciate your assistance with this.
5.56
